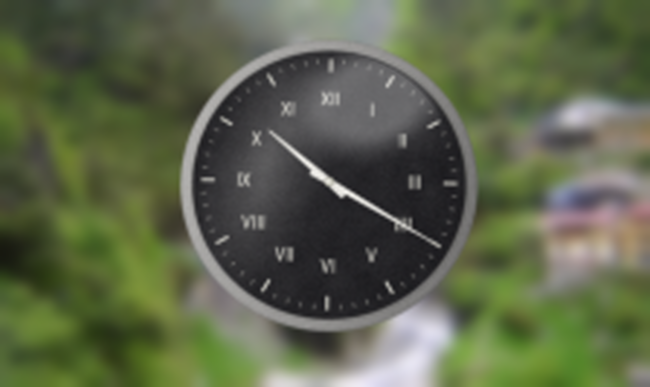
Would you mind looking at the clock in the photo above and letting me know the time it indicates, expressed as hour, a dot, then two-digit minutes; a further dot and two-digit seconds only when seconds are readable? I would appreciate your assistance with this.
10.20
